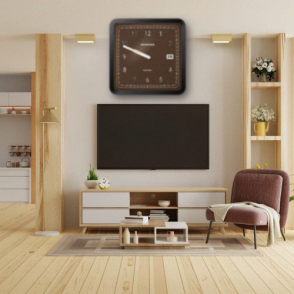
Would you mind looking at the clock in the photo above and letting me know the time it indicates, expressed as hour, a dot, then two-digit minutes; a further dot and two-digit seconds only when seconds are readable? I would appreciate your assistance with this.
9.49
